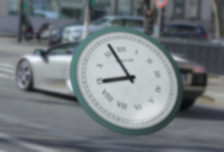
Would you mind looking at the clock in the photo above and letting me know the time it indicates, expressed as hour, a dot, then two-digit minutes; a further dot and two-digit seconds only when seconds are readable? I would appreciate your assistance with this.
8.57
